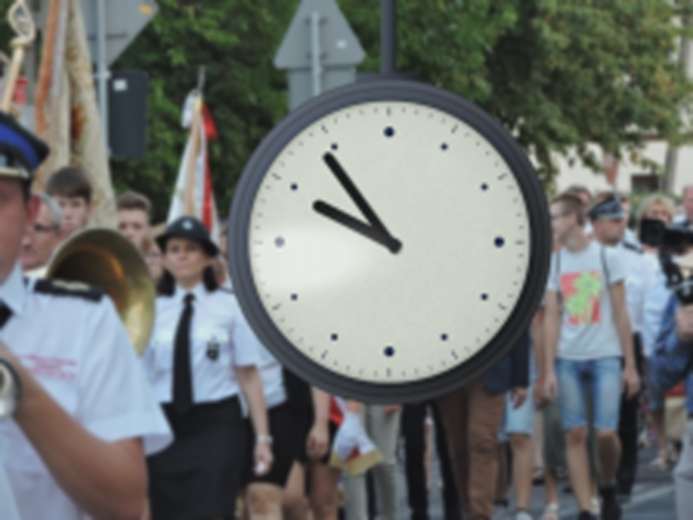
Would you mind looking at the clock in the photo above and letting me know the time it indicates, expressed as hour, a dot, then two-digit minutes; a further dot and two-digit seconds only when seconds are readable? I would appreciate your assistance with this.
9.54
